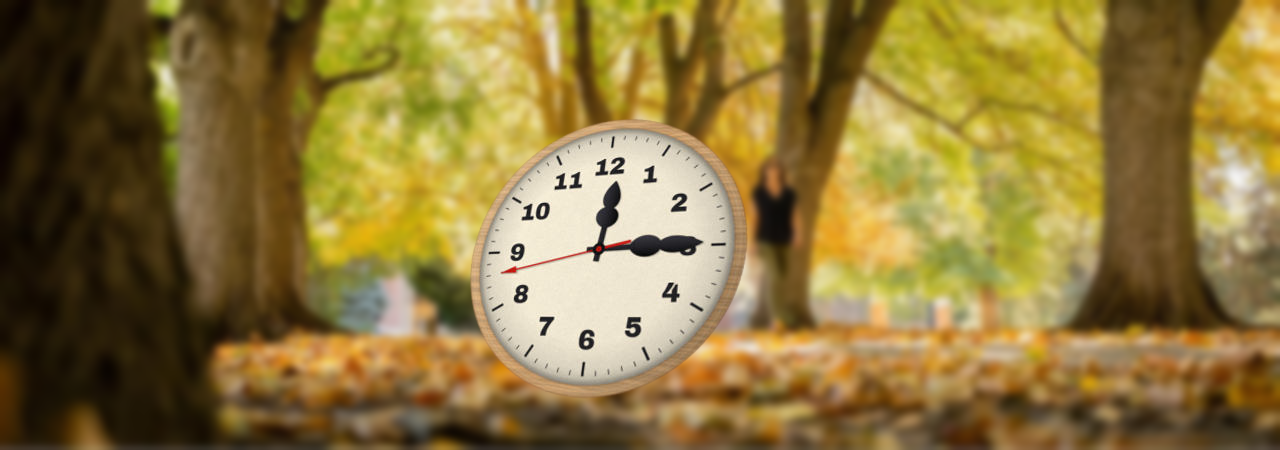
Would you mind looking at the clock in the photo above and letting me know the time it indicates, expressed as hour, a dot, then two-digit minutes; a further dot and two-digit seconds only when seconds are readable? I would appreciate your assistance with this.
12.14.43
